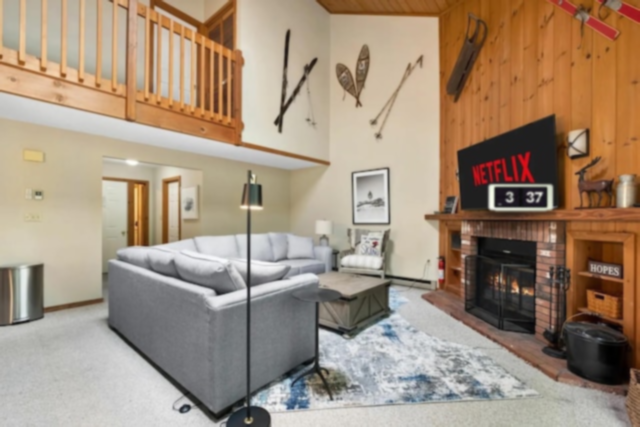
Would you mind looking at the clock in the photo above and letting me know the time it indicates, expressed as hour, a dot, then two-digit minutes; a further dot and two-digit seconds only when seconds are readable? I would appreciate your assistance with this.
3.37
